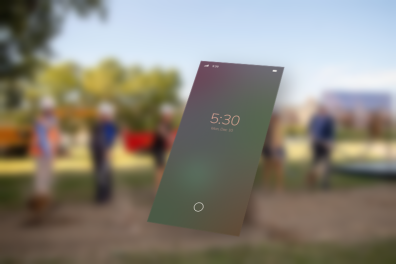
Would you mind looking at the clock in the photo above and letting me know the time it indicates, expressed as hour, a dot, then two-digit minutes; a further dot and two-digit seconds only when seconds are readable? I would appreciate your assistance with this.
5.30
